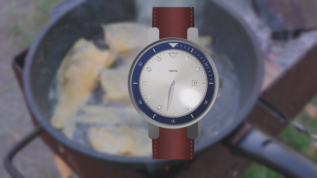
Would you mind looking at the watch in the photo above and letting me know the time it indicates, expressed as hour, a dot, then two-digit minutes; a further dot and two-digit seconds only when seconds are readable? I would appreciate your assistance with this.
6.32
